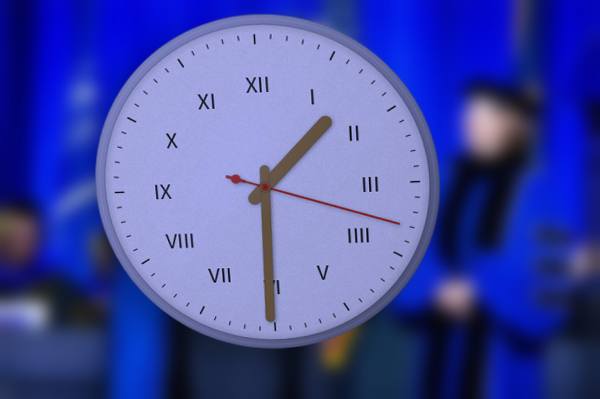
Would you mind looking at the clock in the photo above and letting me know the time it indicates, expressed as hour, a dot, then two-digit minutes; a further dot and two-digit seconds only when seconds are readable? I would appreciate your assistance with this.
1.30.18
